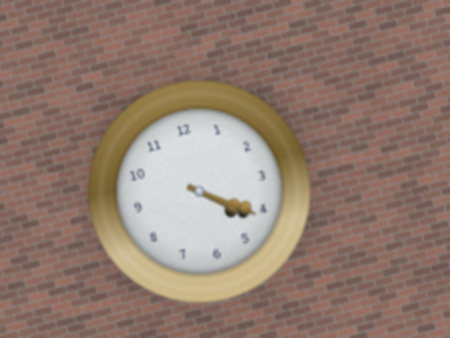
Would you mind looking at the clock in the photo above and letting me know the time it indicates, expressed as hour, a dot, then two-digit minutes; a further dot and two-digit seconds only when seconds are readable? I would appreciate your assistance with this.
4.21
